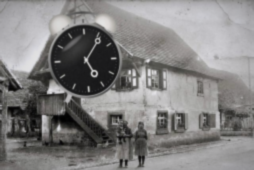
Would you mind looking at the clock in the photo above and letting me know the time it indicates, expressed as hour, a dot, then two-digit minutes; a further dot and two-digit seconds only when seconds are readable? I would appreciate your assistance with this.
5.06
